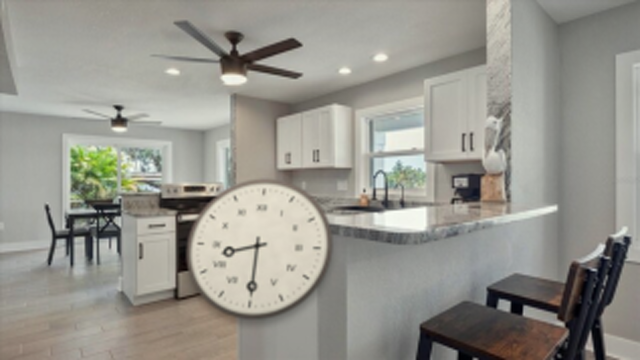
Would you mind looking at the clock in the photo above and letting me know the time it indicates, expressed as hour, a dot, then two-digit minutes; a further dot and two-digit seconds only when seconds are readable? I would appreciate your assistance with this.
8.30
